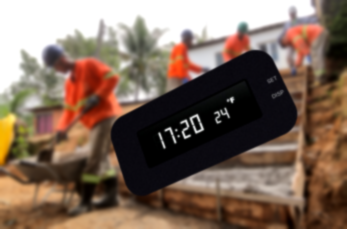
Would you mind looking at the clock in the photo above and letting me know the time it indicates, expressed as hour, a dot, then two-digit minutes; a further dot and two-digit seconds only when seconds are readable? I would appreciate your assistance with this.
17.20
